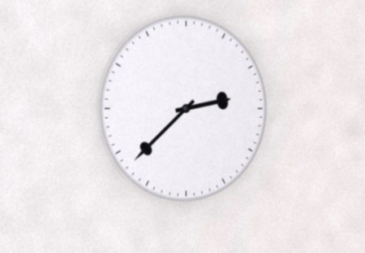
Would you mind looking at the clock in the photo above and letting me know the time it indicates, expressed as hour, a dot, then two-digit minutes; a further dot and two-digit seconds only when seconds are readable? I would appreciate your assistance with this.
2.38
